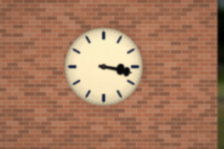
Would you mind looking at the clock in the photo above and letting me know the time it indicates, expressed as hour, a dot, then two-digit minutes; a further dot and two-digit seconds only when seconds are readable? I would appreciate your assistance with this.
3.17
